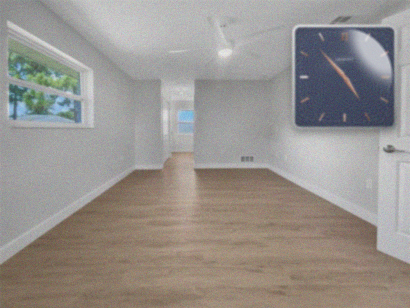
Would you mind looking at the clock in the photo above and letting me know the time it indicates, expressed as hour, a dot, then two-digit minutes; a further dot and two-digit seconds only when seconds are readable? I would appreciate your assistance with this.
4.53
